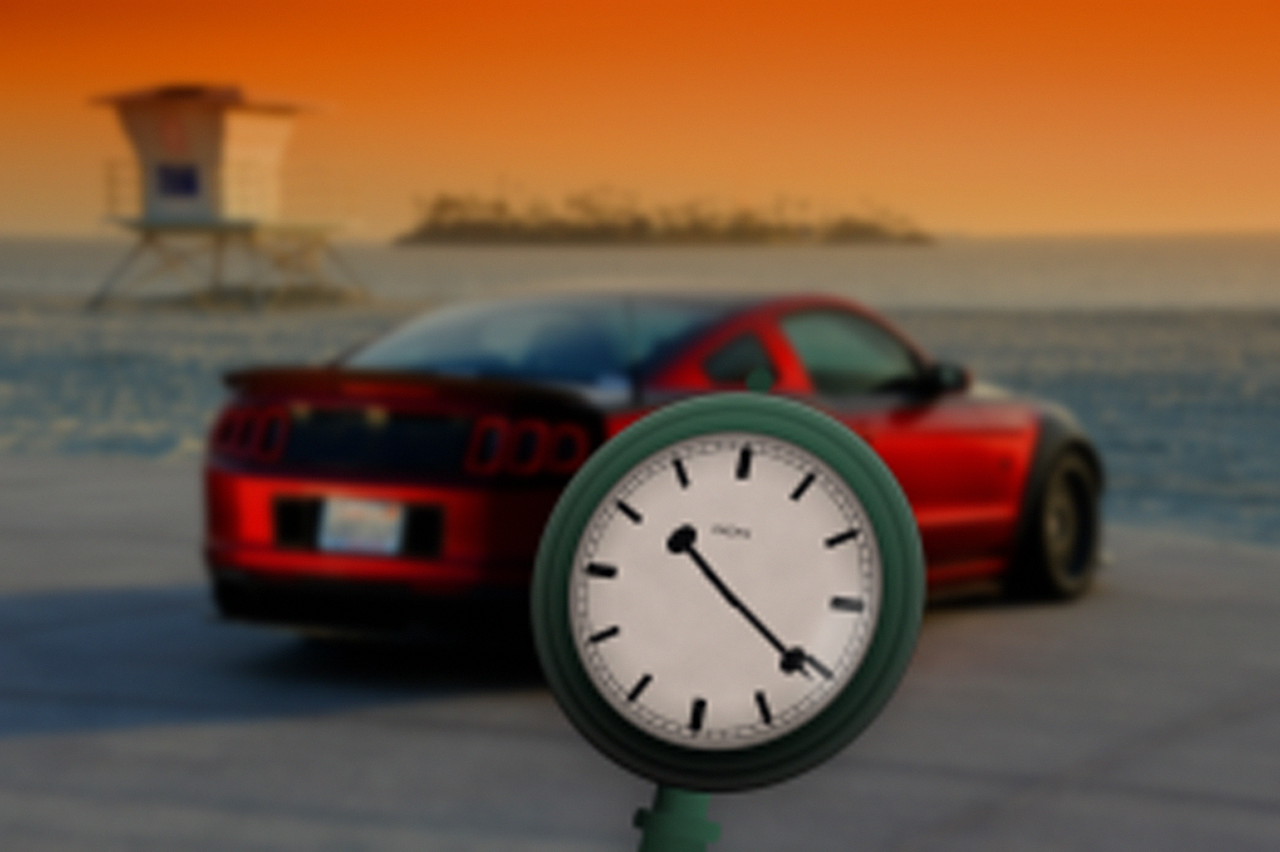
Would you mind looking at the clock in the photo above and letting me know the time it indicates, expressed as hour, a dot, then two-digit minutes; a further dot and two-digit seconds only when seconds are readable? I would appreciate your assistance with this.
10.21
